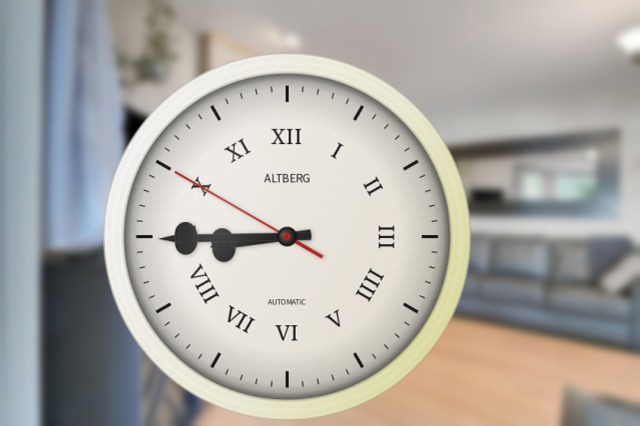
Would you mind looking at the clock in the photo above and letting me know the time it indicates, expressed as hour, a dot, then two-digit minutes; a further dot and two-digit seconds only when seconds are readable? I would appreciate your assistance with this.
8.44.50
